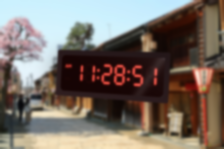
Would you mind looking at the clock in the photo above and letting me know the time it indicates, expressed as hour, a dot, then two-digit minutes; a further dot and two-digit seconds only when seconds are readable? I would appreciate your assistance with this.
11.28.51
